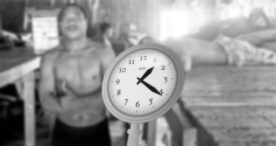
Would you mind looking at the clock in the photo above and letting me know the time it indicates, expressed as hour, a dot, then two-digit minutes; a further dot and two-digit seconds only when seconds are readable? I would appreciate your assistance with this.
1.21
